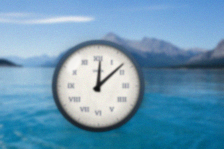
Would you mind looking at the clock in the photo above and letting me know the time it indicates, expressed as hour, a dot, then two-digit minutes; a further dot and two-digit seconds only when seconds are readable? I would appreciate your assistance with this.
12.08
